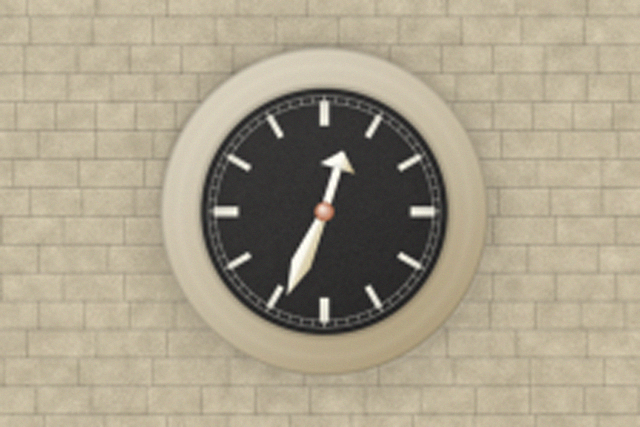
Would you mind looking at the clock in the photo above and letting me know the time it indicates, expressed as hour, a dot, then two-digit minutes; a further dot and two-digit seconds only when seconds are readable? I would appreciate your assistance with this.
12.34
